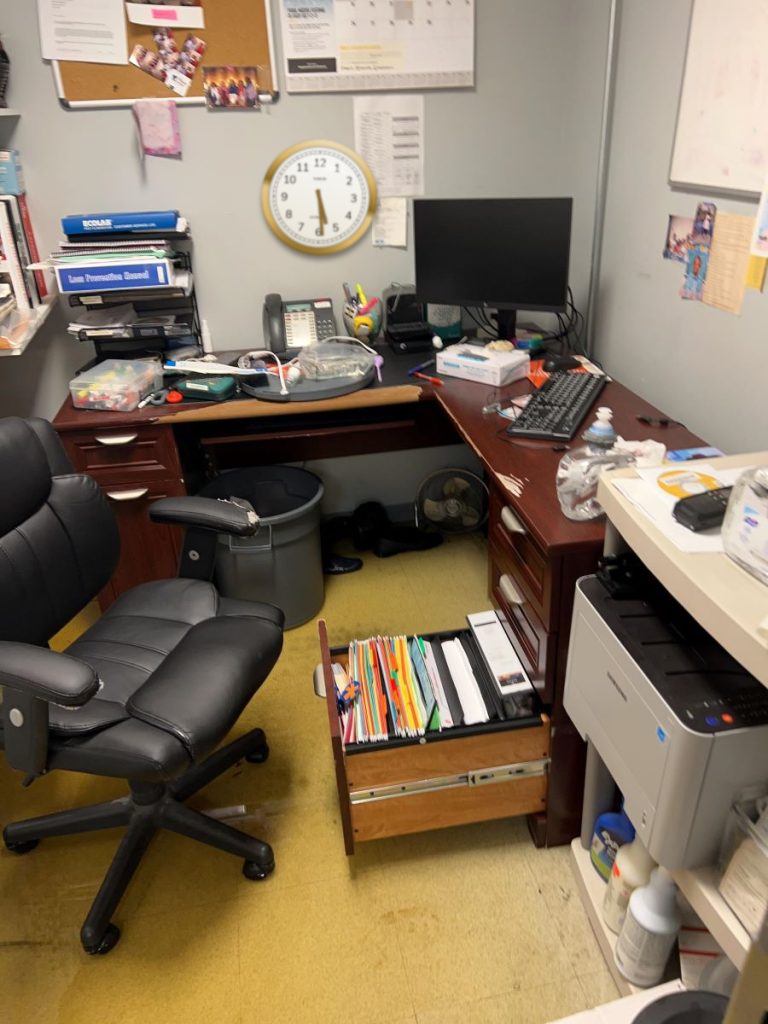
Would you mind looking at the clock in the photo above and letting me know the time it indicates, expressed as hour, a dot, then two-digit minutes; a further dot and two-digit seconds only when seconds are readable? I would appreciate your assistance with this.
5.29
